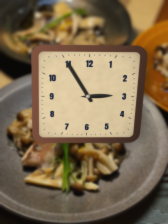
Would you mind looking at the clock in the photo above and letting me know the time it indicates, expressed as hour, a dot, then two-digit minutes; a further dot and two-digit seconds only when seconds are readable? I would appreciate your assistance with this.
2.55
